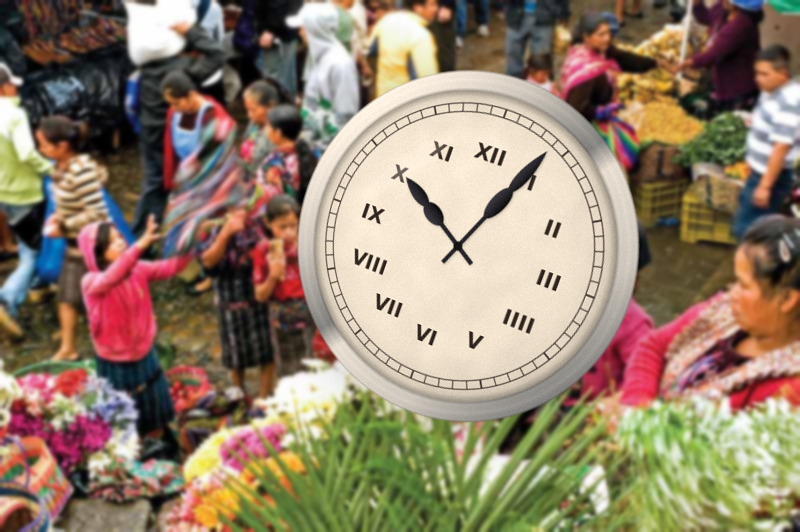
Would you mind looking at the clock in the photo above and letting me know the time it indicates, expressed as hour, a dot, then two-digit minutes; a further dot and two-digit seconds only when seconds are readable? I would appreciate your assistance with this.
10.04
